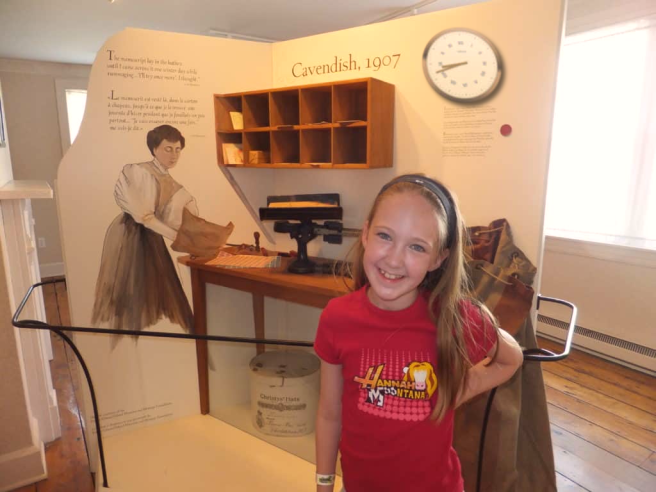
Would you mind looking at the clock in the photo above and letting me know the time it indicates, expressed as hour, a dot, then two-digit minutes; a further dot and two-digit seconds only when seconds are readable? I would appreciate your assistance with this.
8.42
